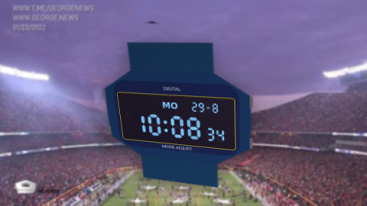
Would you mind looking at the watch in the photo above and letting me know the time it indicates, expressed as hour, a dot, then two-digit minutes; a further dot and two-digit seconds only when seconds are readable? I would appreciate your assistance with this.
10.08.34
